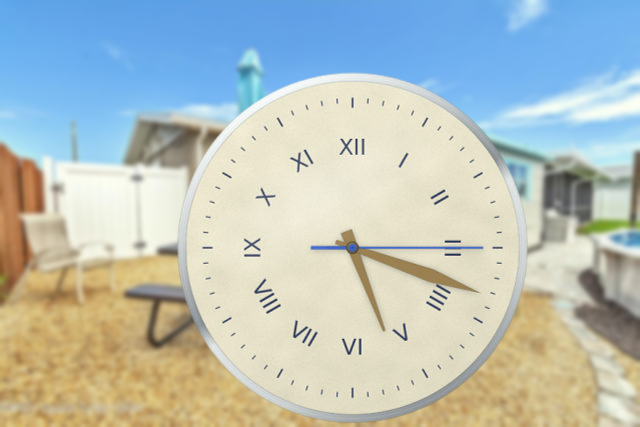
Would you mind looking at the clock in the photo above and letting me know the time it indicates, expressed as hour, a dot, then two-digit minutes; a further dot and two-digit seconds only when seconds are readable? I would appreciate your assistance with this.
5.18.15
